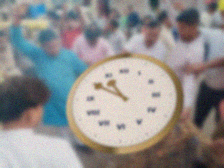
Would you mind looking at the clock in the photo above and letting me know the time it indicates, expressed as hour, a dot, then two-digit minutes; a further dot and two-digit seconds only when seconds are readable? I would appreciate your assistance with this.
10.50
